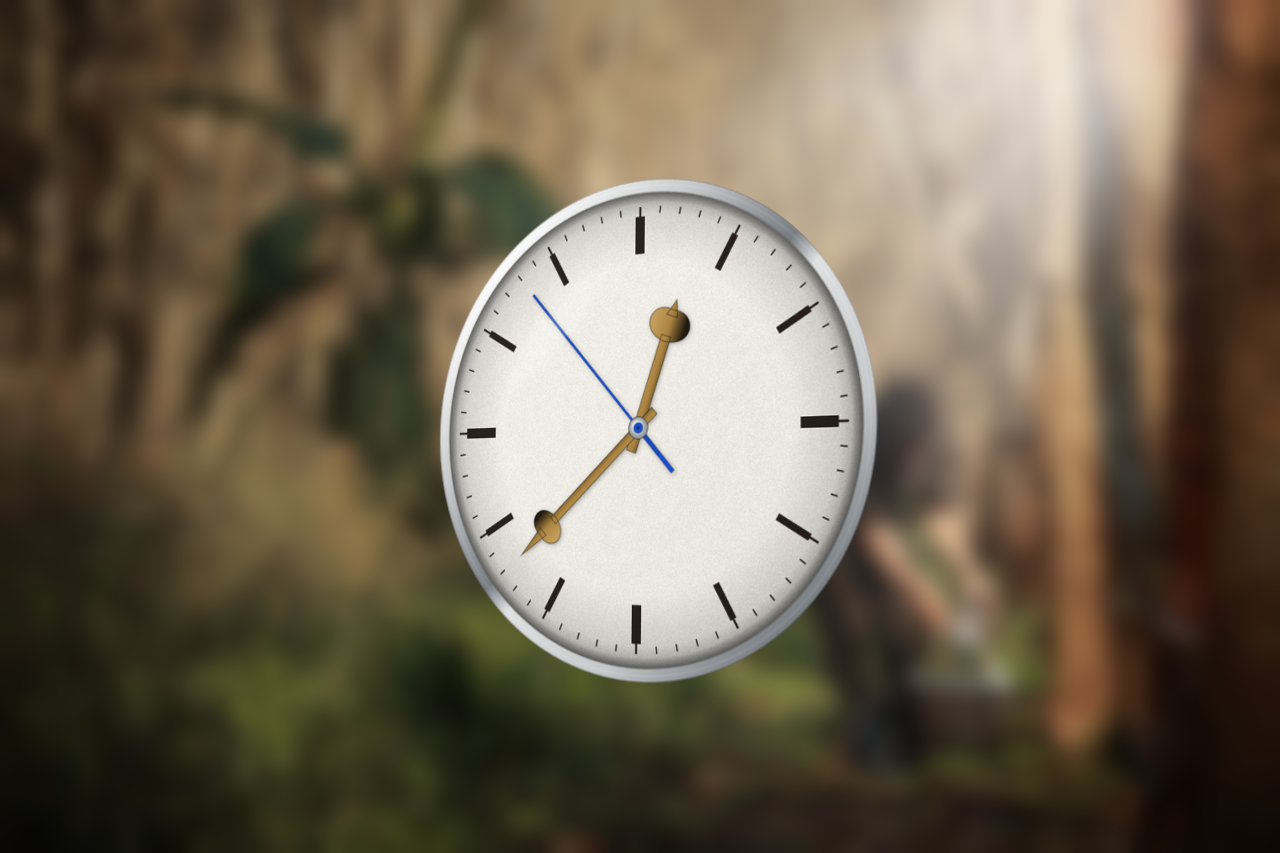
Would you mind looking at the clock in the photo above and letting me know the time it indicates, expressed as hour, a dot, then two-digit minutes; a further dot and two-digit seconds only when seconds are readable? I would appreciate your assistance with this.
12.37.53
